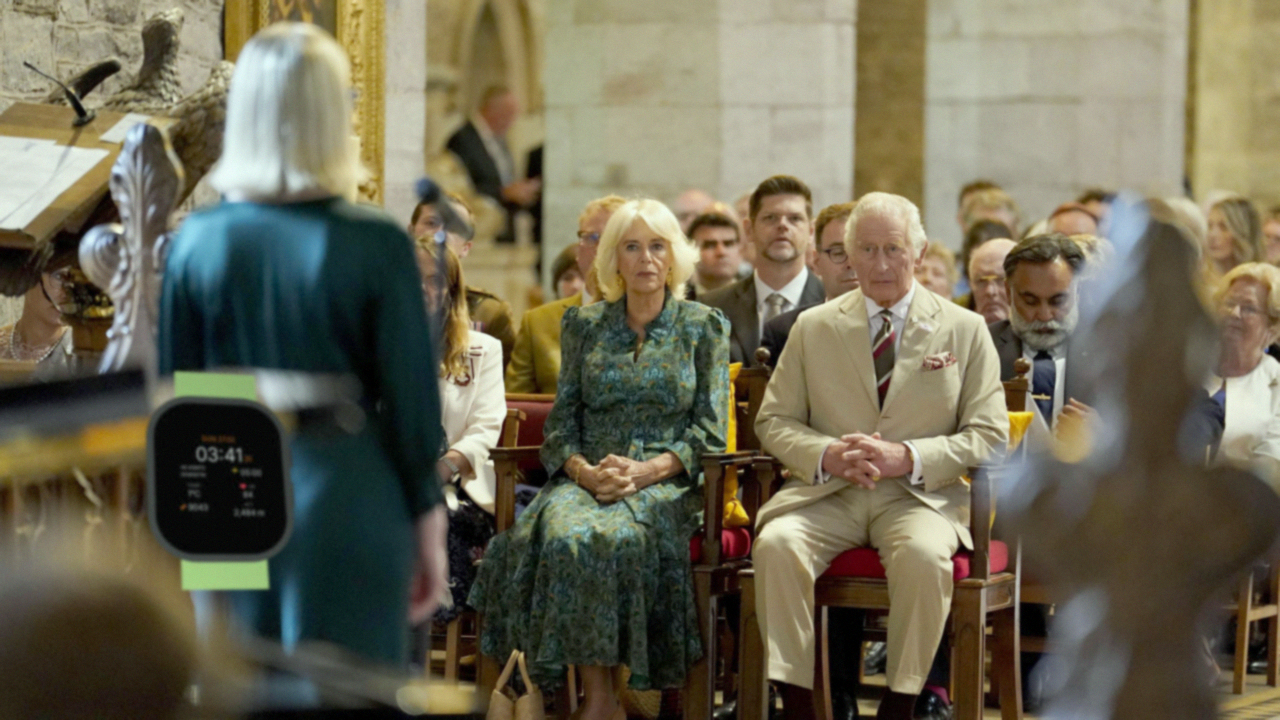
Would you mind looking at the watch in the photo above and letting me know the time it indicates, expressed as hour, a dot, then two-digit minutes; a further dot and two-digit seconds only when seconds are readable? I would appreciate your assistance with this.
3.41
